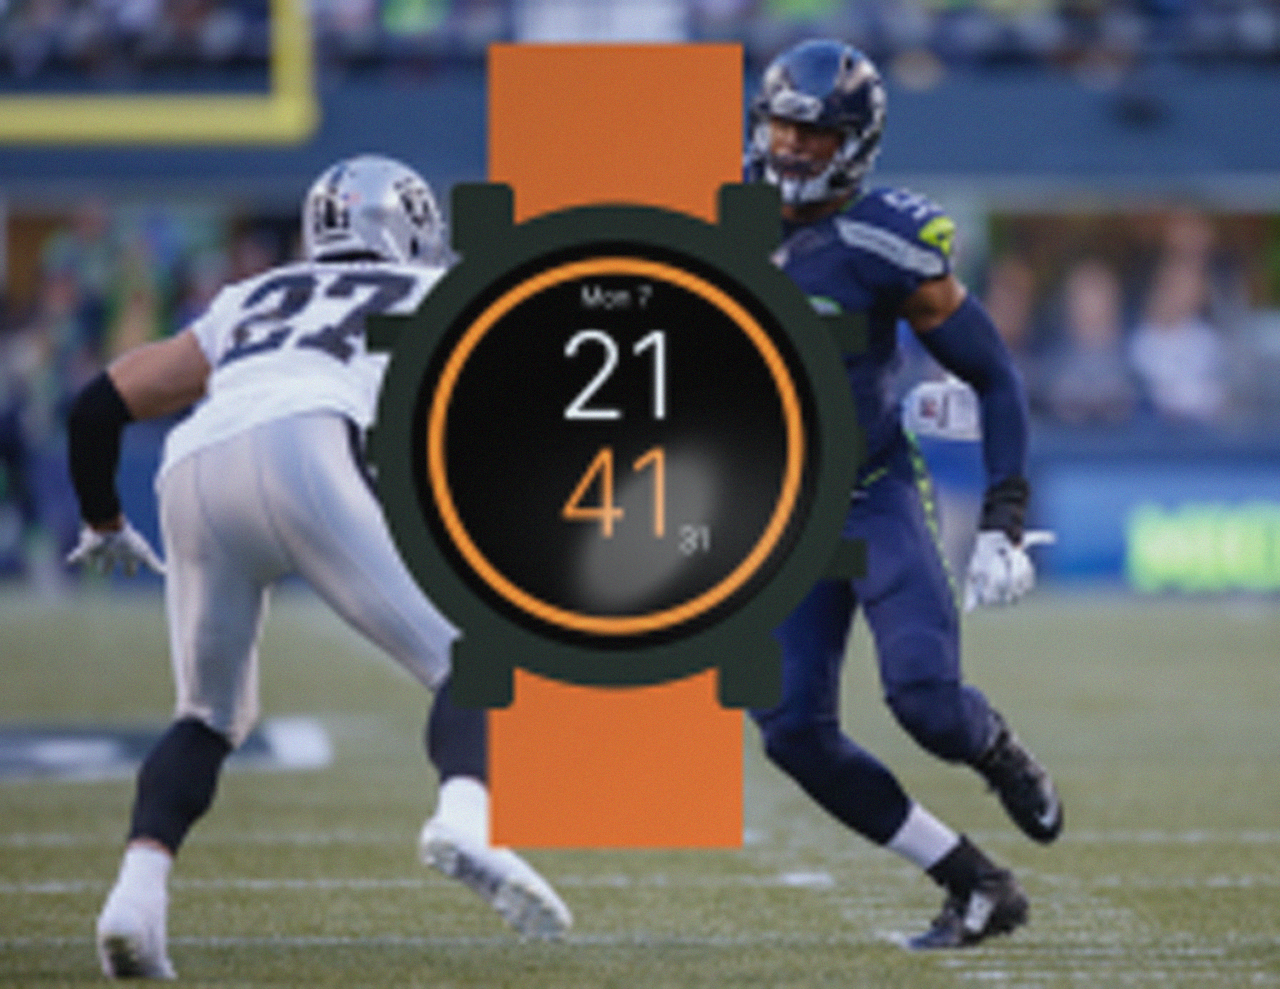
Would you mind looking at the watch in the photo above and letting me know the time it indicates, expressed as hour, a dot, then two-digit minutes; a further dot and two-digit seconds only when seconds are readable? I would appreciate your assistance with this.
21.41
